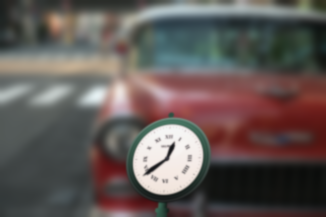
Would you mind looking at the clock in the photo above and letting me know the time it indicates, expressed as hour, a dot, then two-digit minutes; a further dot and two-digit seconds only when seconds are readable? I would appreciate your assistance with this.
12.39
